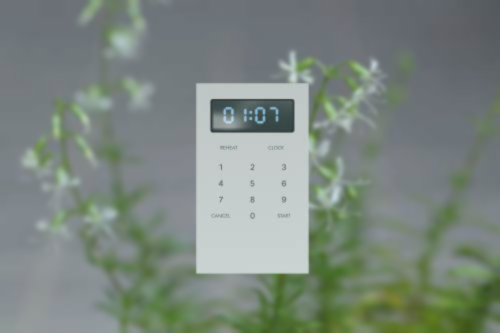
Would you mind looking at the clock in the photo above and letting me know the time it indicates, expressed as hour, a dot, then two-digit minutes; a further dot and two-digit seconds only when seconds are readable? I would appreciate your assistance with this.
1.07
